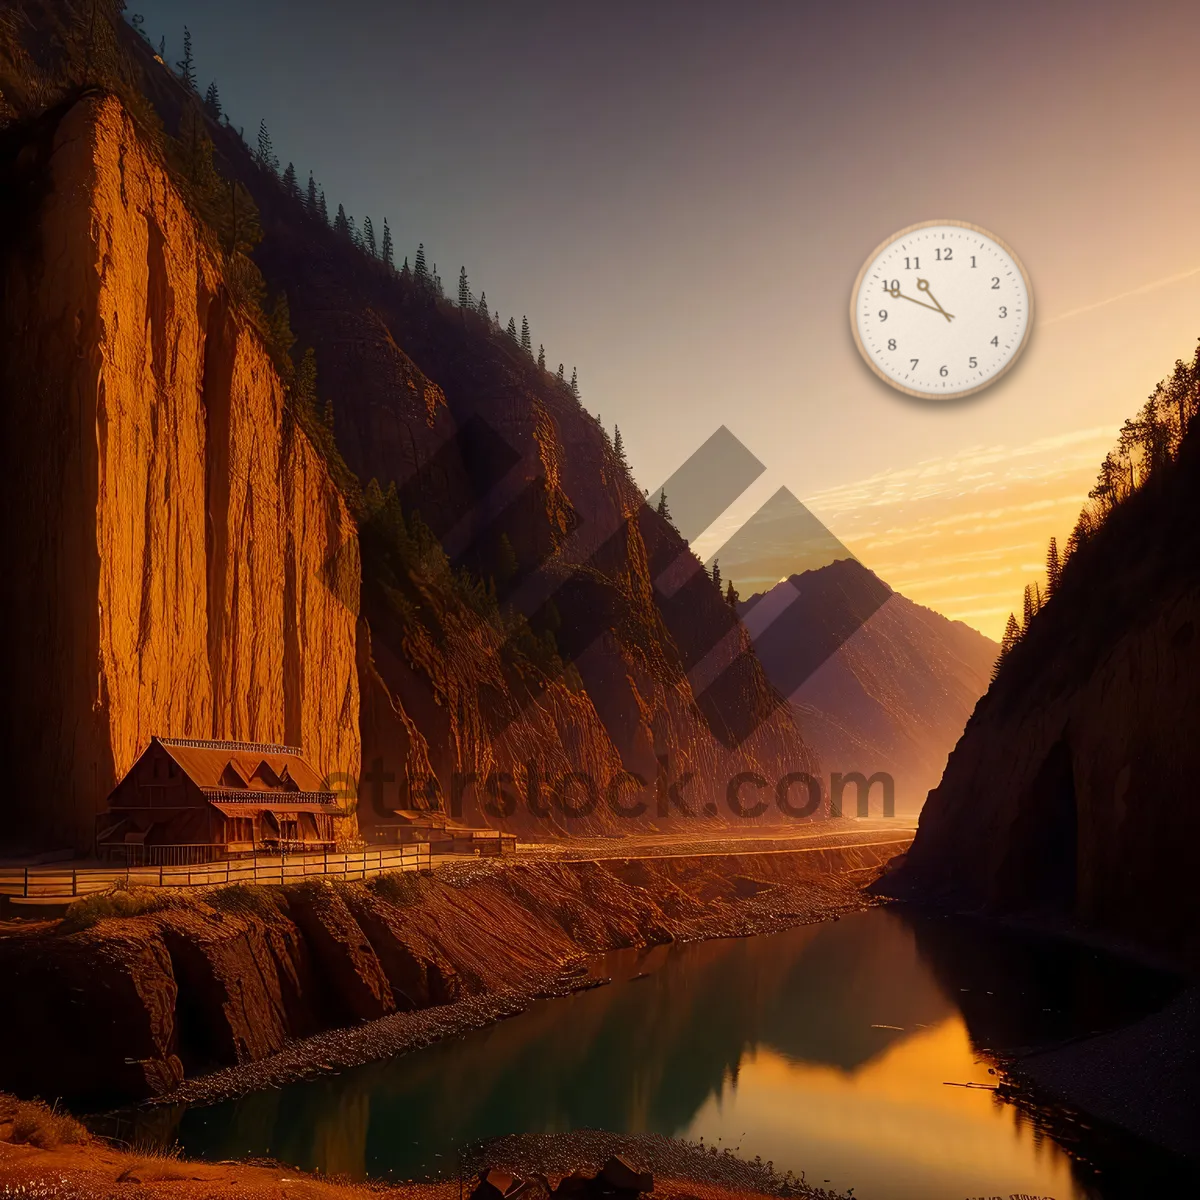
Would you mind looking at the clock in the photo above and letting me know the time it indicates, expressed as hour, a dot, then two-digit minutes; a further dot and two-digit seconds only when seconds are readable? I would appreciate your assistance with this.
10.49
